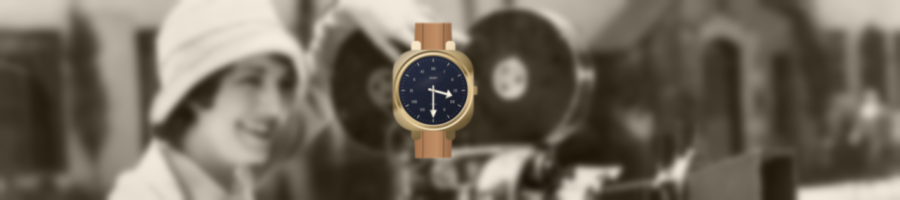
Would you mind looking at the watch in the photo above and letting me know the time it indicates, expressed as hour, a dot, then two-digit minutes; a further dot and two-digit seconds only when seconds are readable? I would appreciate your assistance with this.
3.30
